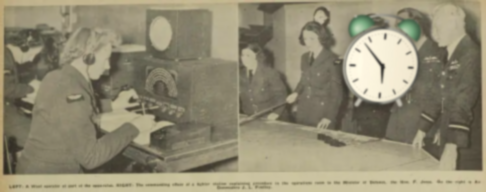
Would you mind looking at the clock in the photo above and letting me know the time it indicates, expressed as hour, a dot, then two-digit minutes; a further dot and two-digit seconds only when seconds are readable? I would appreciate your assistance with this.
5.53
